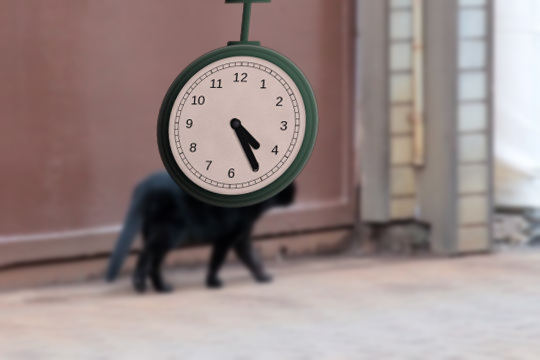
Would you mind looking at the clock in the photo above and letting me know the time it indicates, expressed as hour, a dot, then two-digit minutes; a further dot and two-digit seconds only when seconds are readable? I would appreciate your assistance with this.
4.25
